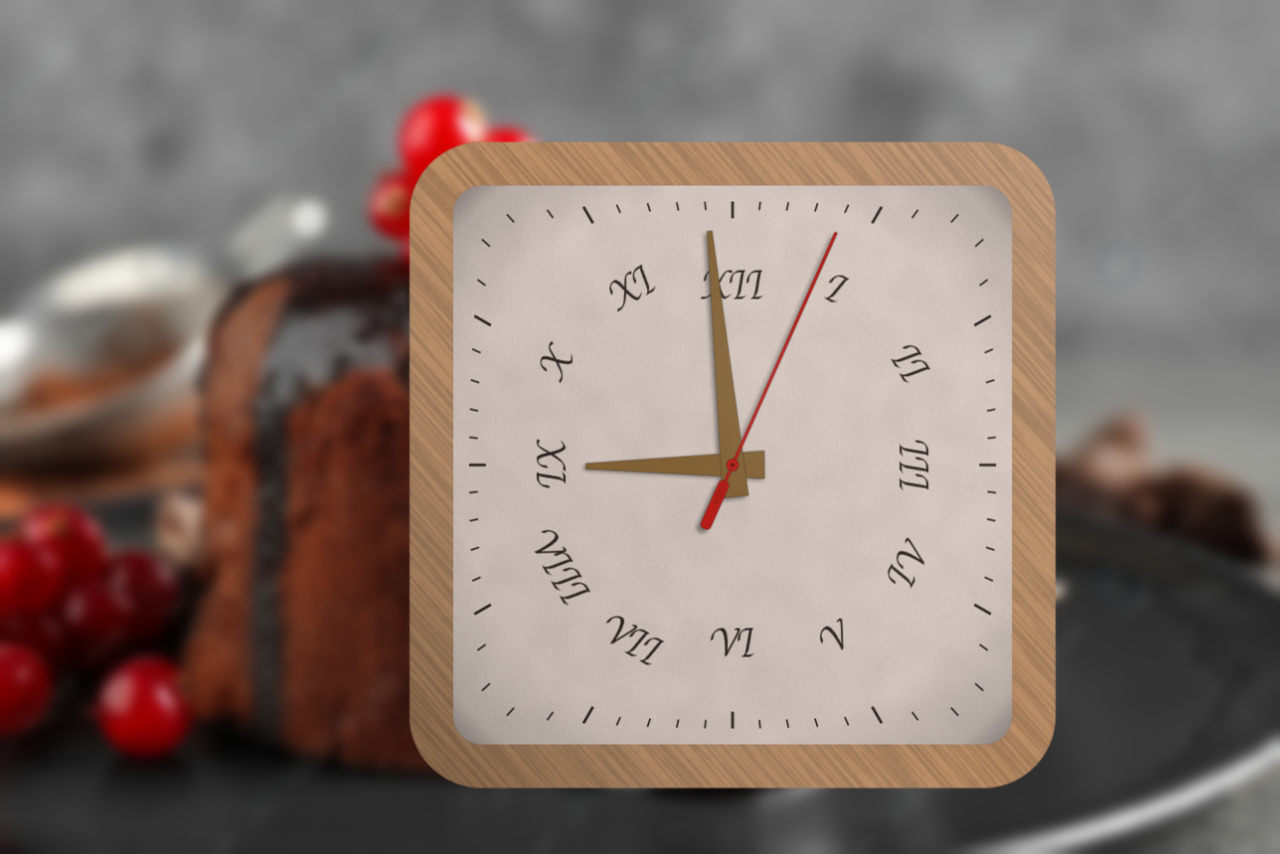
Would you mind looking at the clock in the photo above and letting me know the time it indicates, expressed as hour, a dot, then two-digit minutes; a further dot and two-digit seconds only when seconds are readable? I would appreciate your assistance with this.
8.59.04
